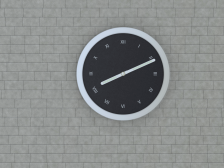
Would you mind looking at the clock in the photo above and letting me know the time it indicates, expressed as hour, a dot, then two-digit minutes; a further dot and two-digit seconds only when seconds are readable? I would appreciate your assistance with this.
8.11
